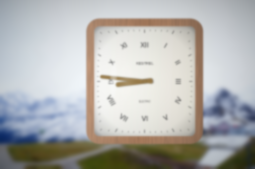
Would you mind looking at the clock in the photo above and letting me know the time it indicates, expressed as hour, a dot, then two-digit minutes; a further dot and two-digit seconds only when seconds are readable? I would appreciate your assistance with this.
8.46
